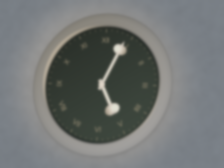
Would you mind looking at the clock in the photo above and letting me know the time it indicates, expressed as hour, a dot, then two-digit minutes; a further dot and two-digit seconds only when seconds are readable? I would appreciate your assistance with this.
5.04
